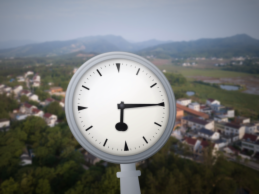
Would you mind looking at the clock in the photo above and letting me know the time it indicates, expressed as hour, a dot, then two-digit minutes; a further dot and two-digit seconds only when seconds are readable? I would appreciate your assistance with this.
6.15
